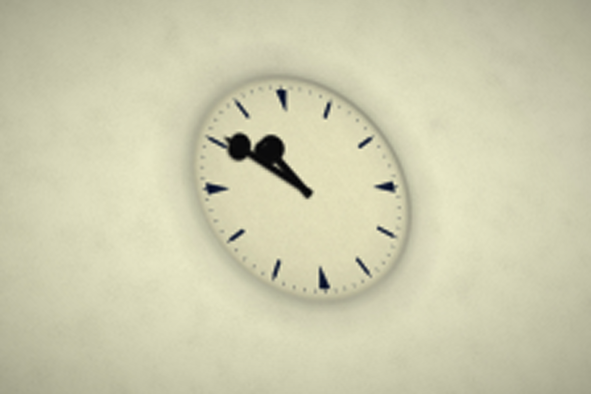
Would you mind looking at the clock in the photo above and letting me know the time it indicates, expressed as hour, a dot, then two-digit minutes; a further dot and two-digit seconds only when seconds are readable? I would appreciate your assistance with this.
10.51
